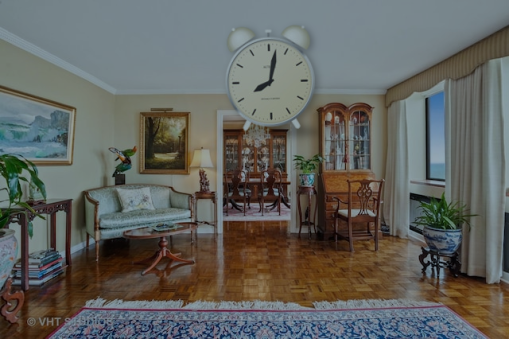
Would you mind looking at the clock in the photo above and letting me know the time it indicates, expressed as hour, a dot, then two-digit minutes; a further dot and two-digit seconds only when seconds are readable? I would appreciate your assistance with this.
8.02
